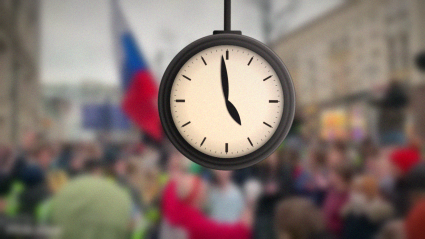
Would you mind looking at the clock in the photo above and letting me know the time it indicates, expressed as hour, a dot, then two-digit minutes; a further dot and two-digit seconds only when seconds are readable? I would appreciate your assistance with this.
4.59
